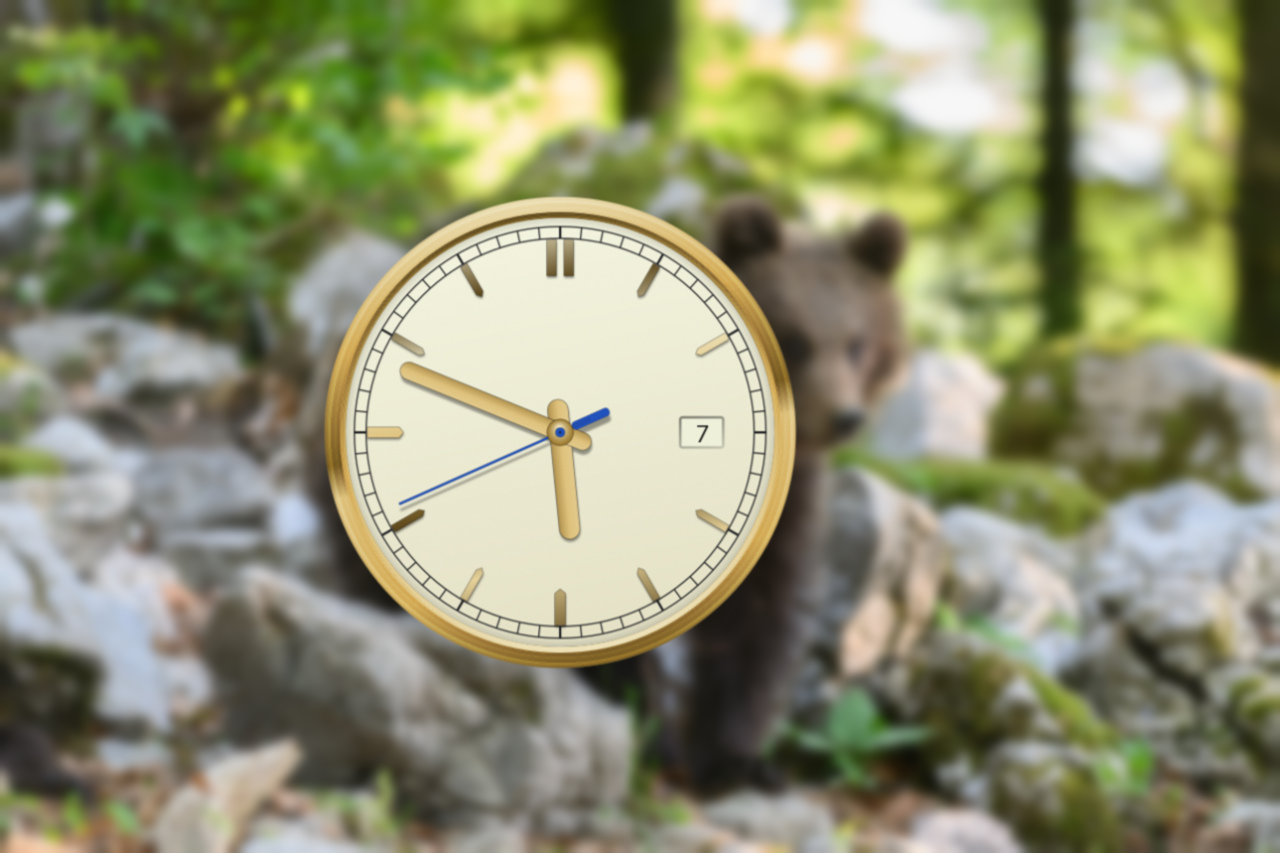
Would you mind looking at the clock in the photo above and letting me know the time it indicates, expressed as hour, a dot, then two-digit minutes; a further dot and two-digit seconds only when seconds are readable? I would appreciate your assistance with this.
5.48.41
